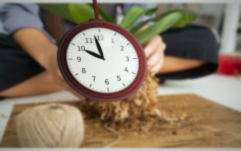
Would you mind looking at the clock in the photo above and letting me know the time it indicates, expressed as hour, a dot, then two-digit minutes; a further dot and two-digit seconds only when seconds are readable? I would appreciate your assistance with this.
9.58
